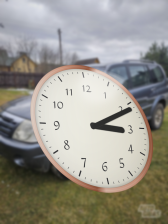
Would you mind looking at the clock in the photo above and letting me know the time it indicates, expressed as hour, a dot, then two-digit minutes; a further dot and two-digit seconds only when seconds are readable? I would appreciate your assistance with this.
3.11
